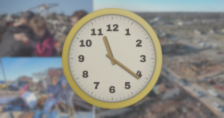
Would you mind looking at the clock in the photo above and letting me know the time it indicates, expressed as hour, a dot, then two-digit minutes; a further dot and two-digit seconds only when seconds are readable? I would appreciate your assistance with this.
11.21
